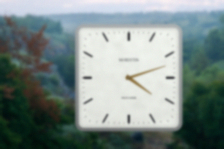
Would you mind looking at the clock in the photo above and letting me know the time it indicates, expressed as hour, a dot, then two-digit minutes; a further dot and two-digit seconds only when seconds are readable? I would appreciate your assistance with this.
4.12
